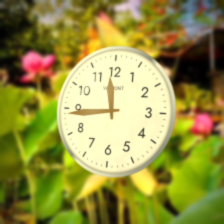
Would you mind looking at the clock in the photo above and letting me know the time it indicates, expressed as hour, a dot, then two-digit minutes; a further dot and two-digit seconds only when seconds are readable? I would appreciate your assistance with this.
11.44
